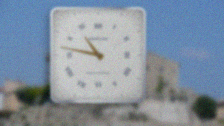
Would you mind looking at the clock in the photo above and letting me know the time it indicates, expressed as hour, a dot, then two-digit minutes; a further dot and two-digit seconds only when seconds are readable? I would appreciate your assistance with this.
10.47
